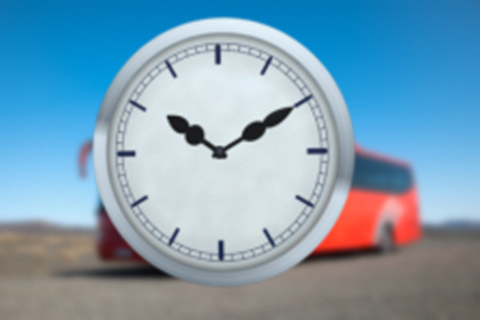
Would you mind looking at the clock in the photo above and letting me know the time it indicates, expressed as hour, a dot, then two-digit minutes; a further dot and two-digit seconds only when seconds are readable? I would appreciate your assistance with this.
10.10
